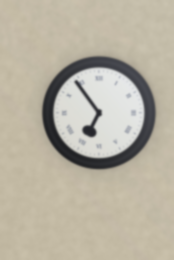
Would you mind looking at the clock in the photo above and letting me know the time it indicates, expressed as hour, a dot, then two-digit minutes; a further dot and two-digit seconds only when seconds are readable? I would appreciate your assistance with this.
6.54
